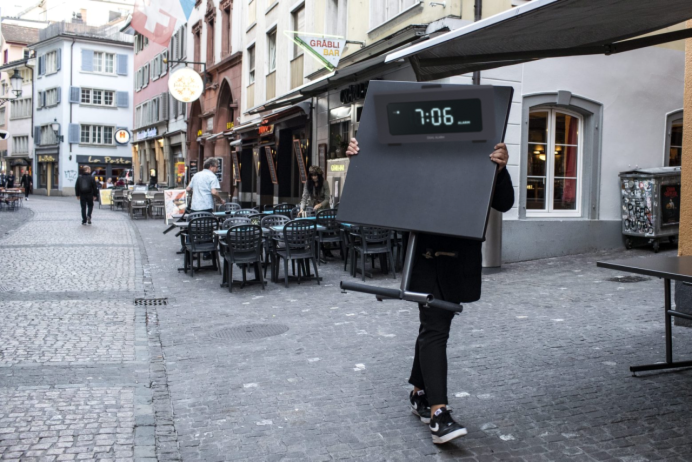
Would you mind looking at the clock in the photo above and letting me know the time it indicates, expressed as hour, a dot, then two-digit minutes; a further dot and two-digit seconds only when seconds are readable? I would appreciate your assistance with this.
7.06
